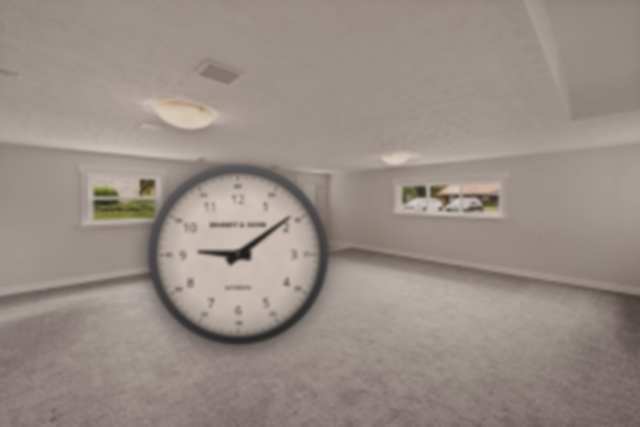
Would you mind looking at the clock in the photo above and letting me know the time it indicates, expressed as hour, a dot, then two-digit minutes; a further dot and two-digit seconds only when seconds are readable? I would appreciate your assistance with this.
9.09
